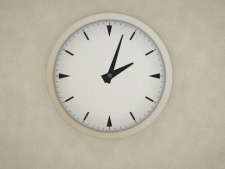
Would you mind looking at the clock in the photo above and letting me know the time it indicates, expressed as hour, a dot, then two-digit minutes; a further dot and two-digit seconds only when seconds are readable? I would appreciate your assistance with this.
2.03
